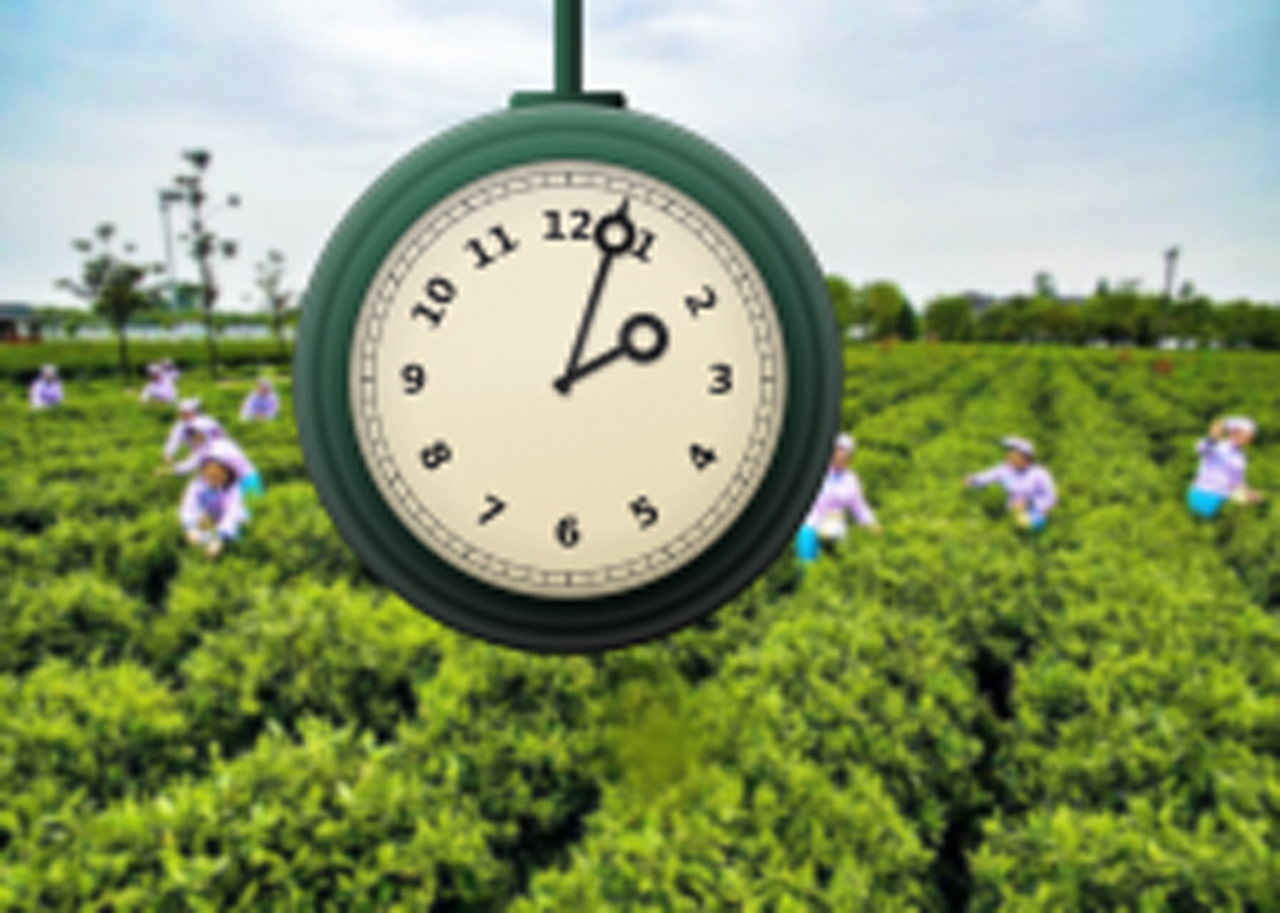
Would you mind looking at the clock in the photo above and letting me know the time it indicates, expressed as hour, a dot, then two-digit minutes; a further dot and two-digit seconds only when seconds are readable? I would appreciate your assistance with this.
2.03
